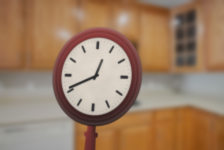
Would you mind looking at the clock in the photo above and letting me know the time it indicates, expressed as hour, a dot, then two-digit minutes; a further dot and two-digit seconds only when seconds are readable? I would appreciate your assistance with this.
12.41
